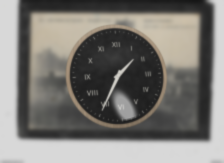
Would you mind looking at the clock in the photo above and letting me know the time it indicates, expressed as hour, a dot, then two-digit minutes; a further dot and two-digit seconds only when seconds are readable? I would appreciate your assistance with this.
1.35
